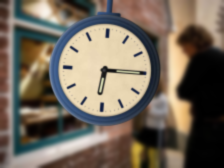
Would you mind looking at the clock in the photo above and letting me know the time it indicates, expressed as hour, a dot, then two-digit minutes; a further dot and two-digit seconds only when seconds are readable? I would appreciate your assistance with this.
6.15
